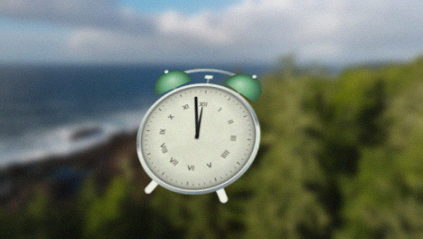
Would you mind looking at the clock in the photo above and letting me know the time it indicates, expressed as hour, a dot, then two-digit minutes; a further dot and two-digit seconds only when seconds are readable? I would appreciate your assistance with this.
11.58
